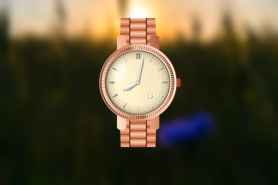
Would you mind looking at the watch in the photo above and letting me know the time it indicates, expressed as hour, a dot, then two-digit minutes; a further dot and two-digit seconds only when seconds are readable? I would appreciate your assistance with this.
8.02
